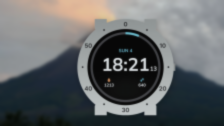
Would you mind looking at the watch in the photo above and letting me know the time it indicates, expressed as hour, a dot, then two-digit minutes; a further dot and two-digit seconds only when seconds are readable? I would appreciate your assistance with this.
18.21
